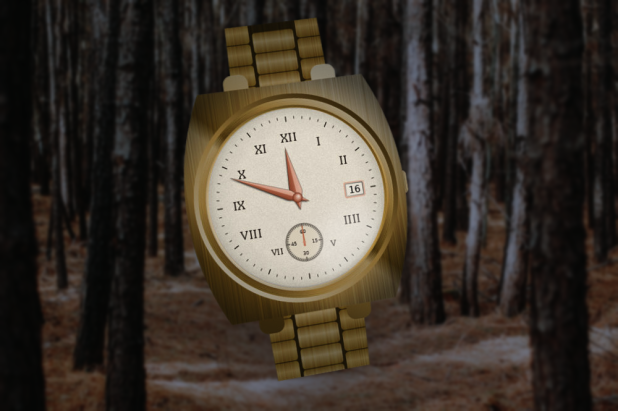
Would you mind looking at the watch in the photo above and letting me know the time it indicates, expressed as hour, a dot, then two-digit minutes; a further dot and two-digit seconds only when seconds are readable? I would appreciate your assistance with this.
11.49
